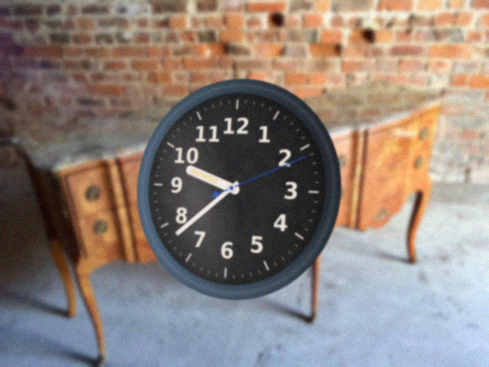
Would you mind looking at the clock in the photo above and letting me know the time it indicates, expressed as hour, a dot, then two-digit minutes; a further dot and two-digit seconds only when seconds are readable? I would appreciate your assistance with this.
9.38.11
